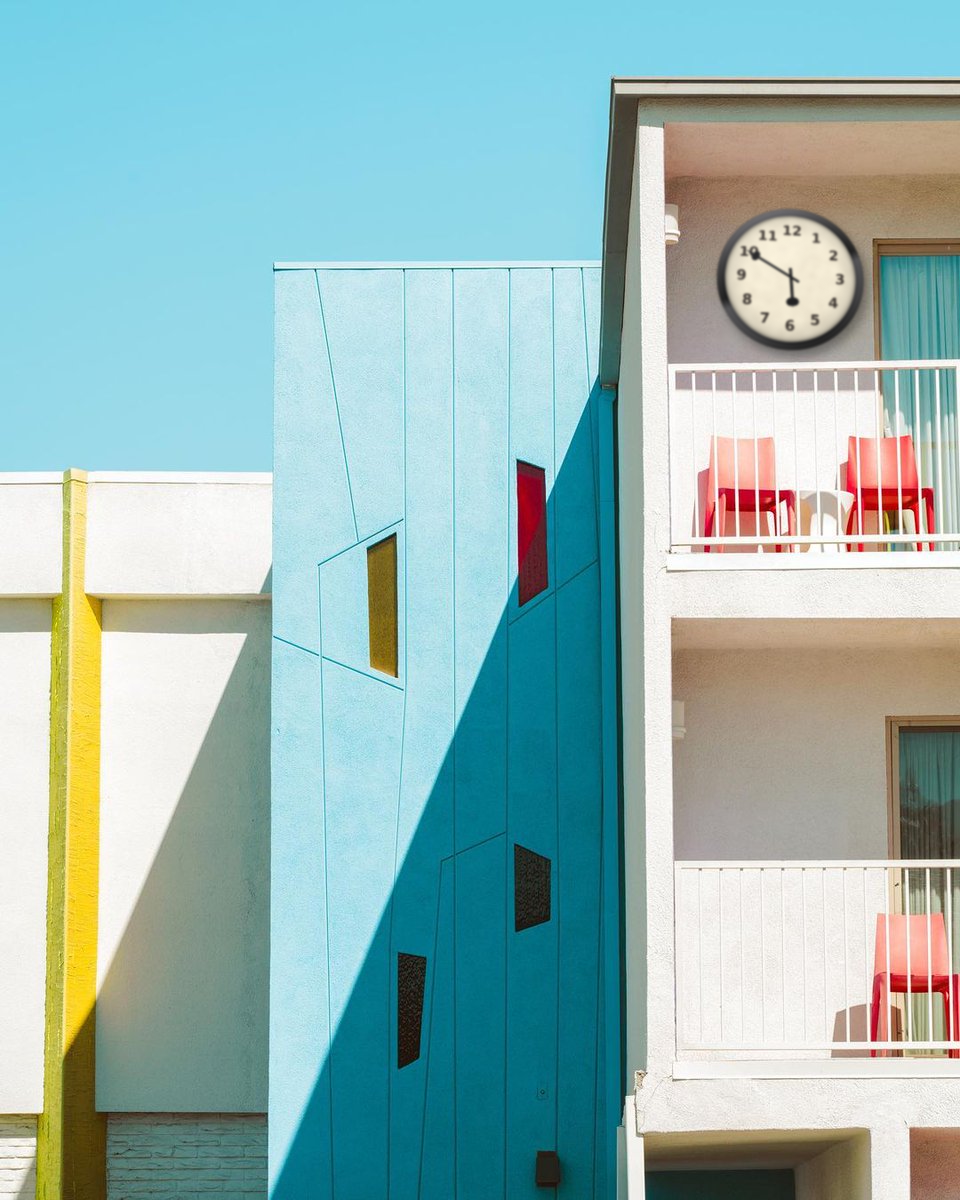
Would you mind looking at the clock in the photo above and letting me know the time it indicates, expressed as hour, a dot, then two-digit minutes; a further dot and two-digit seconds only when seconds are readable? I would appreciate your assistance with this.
5.50
